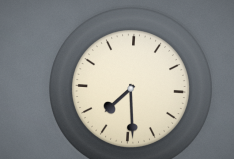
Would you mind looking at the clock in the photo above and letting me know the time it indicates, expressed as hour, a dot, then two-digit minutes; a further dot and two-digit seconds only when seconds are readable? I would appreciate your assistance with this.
7.29
